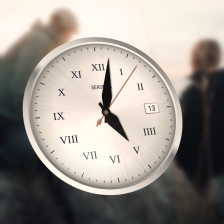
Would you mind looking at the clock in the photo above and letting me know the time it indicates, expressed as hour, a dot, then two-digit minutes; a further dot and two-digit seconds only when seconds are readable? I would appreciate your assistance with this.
5.02.07
